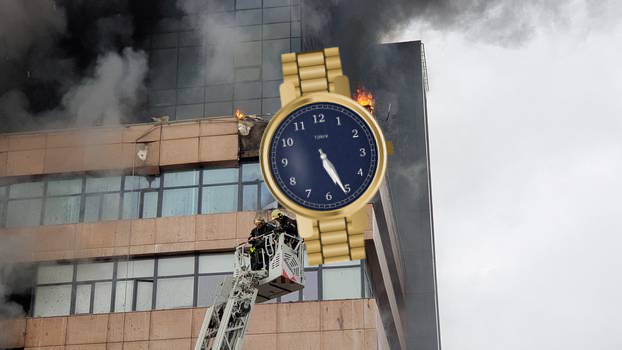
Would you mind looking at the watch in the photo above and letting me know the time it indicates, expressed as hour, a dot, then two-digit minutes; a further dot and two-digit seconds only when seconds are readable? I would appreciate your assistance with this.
5.26
